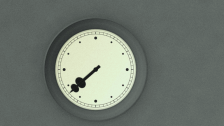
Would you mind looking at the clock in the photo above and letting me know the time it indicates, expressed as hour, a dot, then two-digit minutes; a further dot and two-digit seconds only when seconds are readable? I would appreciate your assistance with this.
7.38
